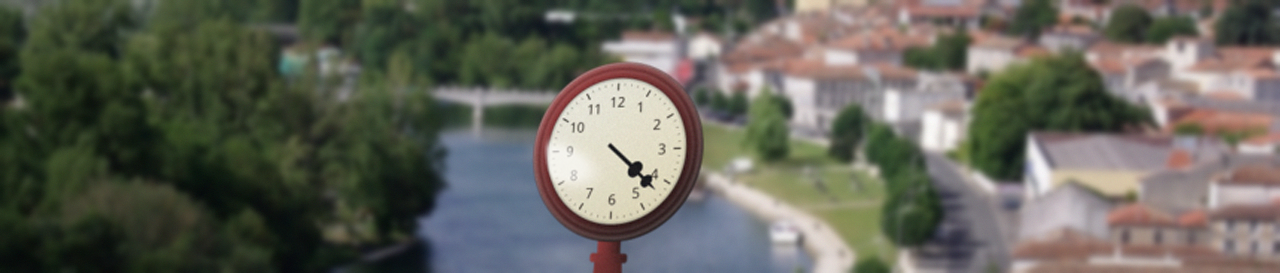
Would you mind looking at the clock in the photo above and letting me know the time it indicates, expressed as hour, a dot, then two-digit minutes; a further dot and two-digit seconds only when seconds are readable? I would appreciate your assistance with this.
4.22
